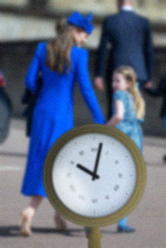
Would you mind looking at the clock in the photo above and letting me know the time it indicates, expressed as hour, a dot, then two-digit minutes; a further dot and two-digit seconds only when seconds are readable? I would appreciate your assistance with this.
10.02
